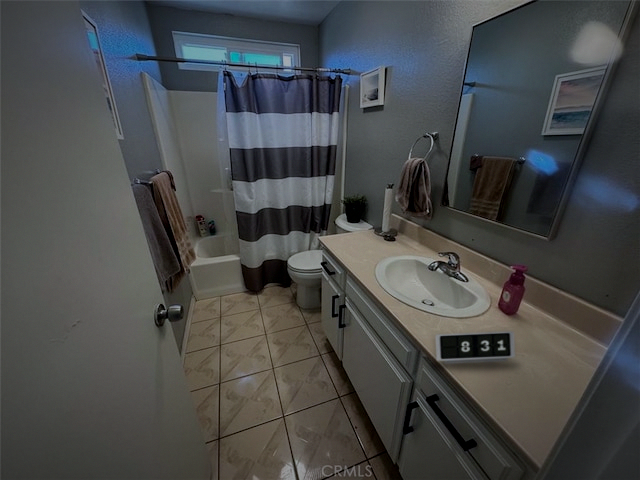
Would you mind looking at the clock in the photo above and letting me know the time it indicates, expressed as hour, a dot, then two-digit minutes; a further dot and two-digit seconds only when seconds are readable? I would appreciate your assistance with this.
8.31
